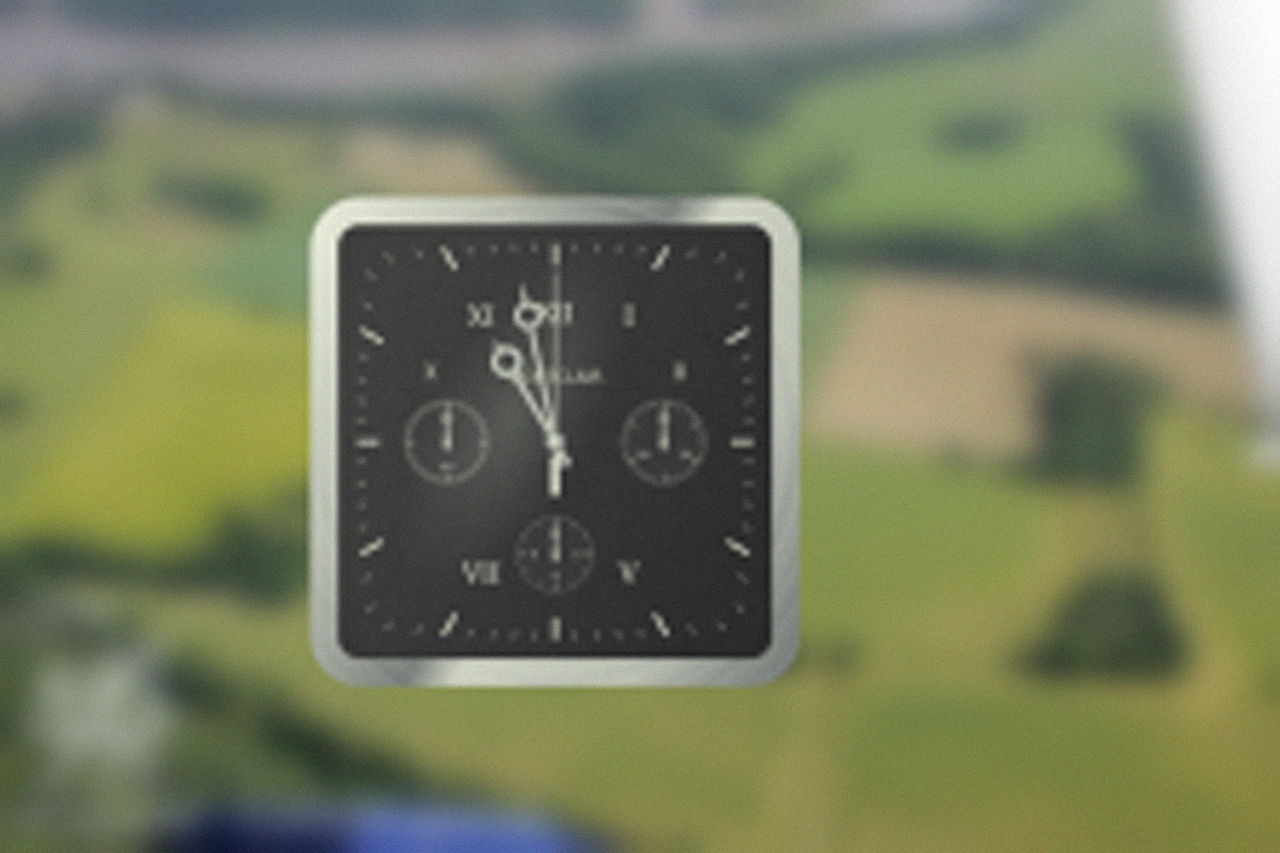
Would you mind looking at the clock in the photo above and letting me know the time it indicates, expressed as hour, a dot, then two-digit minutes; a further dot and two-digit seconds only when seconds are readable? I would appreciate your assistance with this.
10.58
